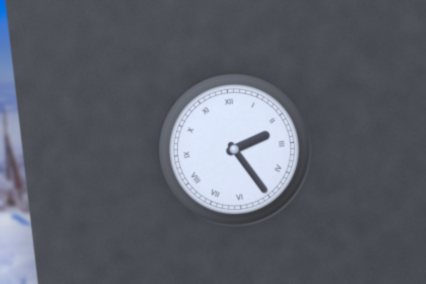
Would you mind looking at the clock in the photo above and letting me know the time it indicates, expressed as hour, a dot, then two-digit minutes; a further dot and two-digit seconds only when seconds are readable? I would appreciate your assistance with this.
2.25
